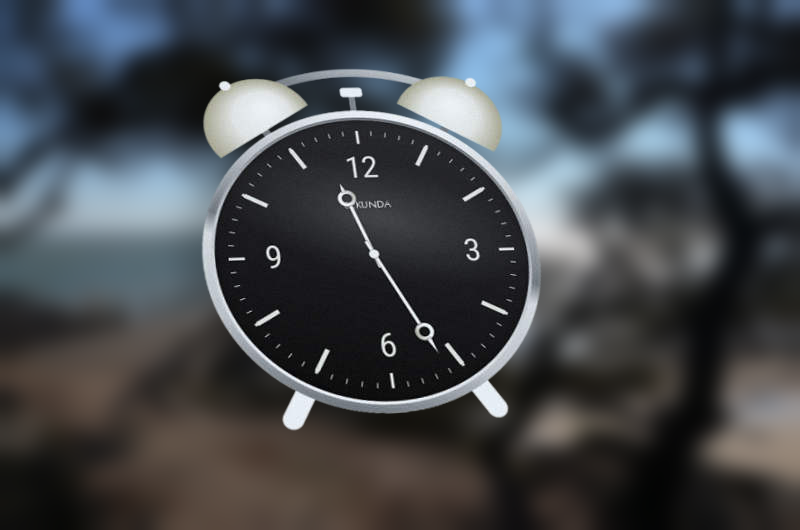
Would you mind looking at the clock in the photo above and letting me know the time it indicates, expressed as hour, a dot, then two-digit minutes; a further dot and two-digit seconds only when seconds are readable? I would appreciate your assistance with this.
11.26
